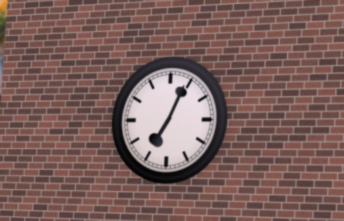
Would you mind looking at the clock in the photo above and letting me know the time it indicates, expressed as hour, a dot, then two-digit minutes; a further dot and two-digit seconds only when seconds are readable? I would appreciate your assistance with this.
7.04
